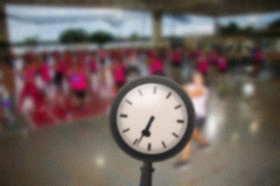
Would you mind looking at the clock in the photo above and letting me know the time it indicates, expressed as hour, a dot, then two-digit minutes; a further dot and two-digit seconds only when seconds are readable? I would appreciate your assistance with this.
6.34
